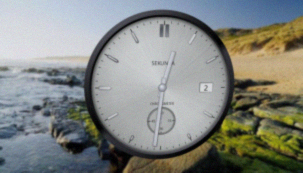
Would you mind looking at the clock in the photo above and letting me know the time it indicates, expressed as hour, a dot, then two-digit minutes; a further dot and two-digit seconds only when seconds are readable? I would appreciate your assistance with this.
12.31
